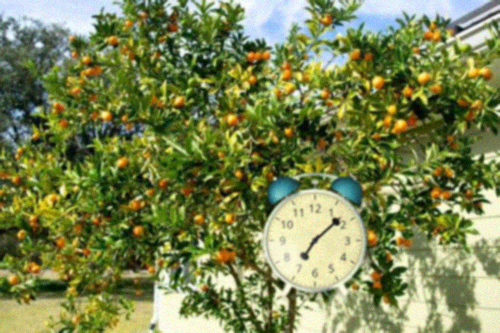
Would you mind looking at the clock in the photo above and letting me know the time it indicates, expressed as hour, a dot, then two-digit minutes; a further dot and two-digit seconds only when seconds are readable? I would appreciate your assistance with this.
7.08
